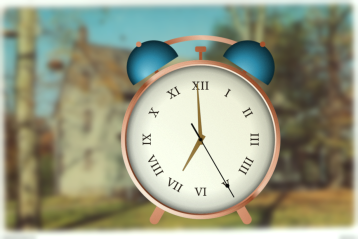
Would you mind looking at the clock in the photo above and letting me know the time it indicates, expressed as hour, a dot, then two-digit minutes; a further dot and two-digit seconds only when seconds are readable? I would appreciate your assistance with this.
6.59.25
